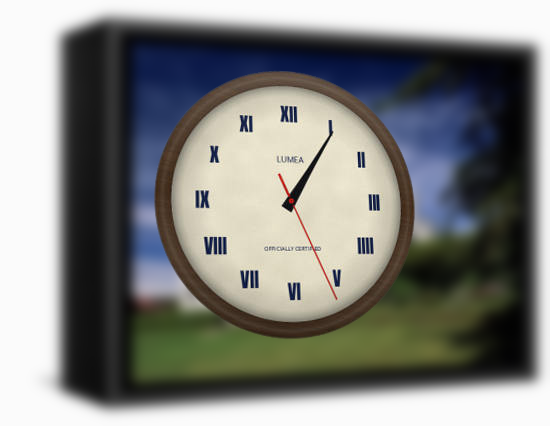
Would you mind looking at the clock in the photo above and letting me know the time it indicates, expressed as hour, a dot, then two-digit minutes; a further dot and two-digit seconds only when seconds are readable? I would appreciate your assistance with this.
1.05.26
